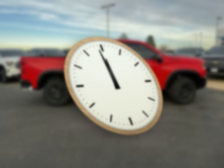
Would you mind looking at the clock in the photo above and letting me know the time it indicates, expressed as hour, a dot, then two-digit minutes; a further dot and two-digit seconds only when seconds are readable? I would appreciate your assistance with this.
11.59
